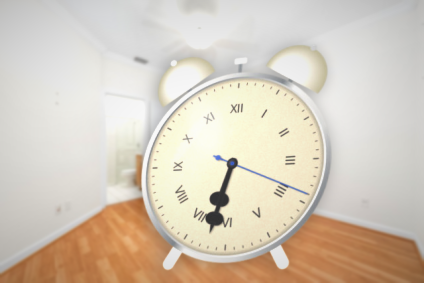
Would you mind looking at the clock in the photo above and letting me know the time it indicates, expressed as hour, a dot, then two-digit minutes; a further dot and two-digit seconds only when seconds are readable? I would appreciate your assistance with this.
6.32.19
